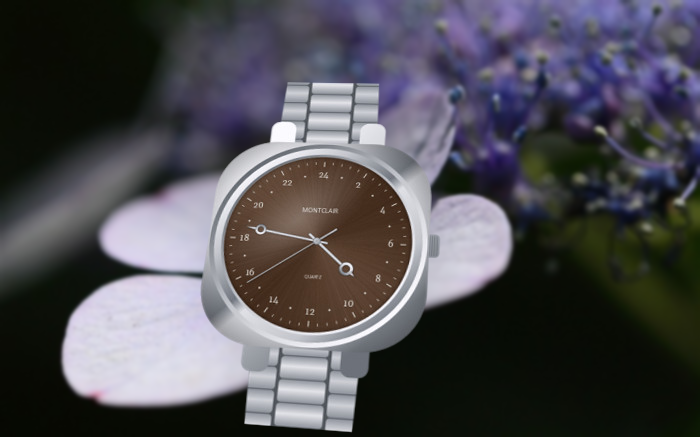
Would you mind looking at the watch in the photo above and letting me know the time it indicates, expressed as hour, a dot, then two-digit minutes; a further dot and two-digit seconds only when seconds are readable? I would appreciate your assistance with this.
8.46.39
